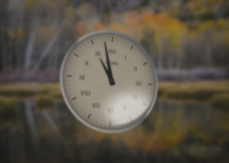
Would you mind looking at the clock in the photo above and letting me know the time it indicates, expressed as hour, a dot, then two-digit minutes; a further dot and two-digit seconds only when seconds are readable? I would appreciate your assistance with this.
10.58
